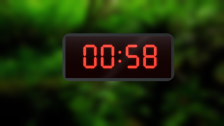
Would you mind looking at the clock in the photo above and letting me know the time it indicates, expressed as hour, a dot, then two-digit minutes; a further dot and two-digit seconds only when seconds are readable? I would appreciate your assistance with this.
0.58
